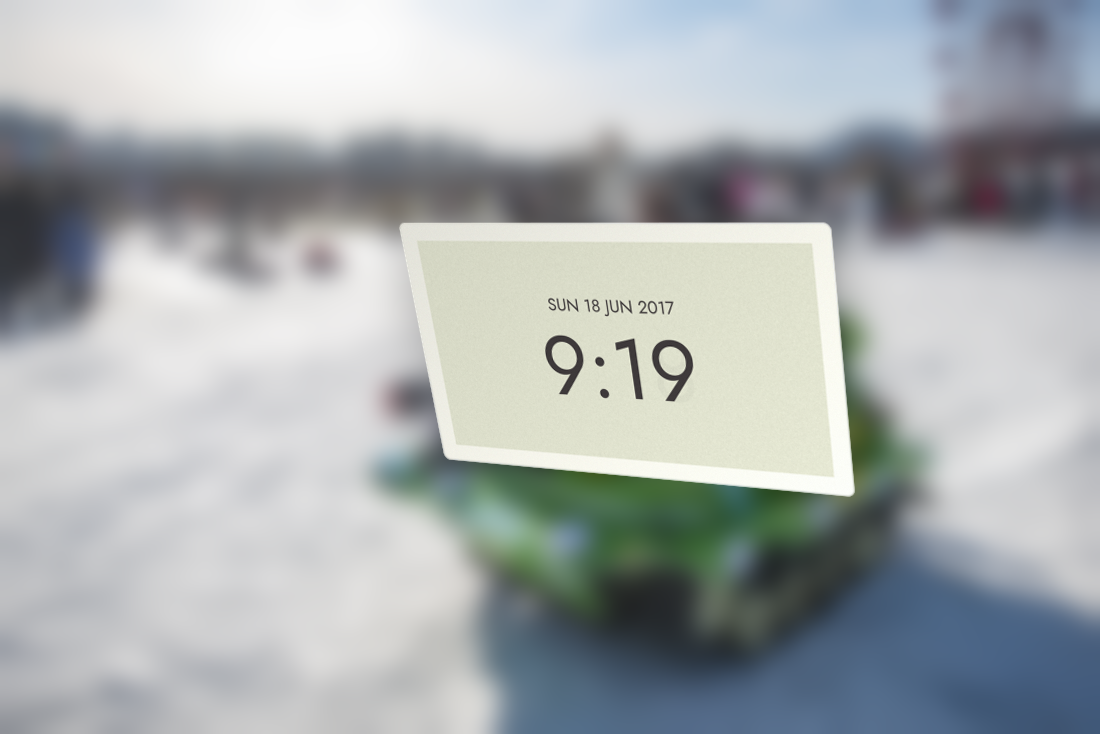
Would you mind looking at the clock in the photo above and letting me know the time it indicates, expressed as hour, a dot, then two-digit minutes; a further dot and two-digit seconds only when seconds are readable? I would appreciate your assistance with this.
9.19
